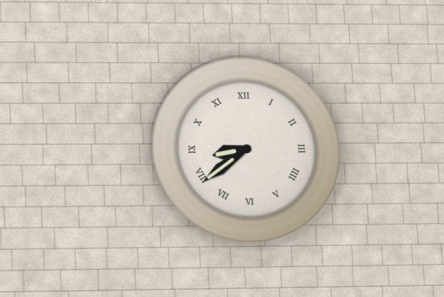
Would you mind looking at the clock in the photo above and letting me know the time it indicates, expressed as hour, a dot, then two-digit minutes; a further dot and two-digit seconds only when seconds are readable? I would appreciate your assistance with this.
8.39
